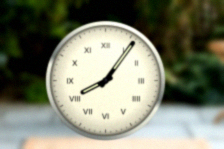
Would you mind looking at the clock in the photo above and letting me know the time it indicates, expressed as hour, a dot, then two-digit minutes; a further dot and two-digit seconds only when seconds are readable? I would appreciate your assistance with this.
8.06
